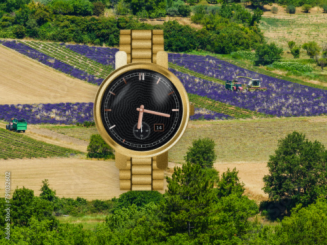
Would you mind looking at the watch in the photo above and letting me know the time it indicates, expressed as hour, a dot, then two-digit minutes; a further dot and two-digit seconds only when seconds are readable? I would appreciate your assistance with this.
6.17
